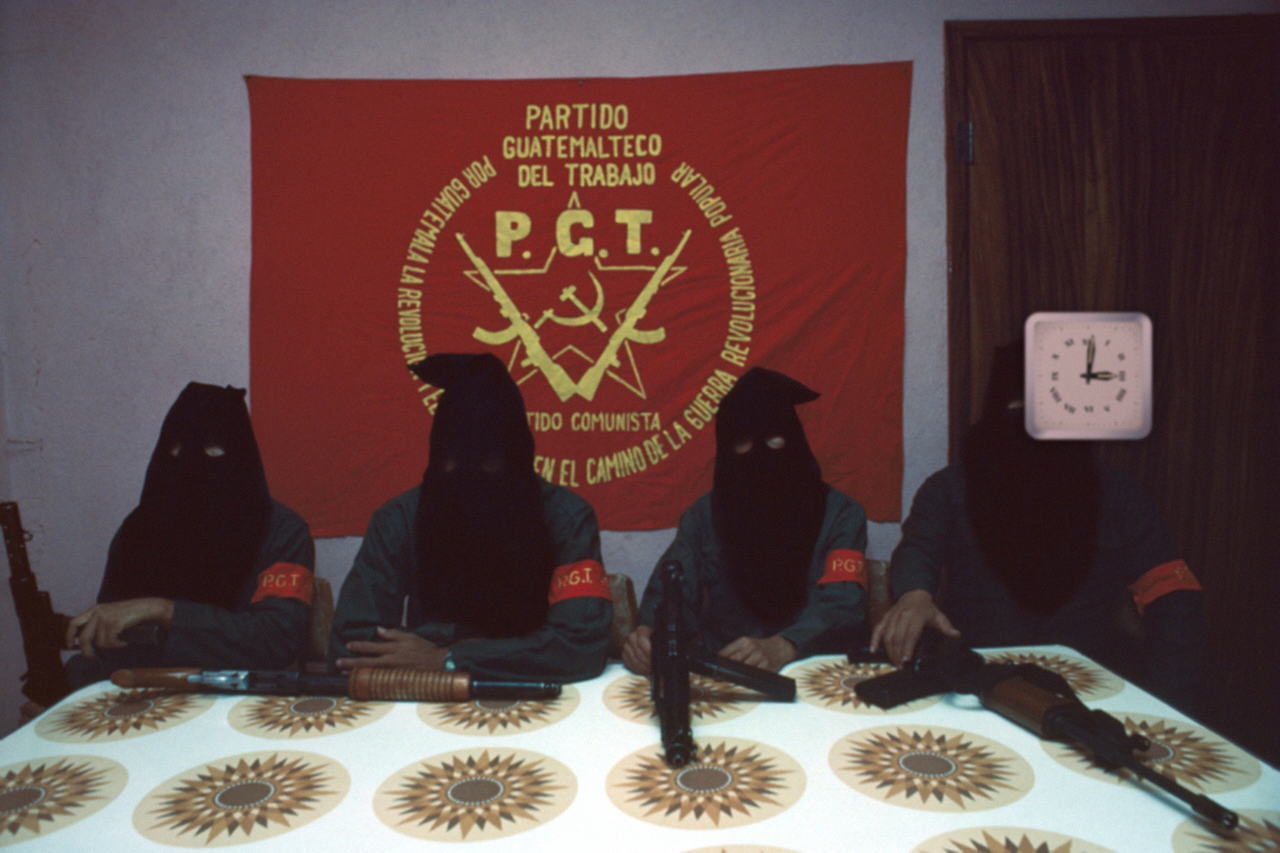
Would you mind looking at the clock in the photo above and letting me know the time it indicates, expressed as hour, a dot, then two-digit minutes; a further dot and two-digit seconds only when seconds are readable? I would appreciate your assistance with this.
3.01
